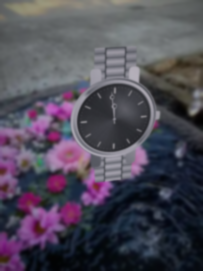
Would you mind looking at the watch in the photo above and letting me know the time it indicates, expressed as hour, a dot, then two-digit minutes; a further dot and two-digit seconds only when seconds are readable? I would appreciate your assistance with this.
11.59
